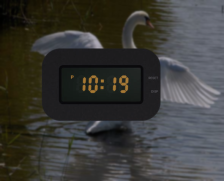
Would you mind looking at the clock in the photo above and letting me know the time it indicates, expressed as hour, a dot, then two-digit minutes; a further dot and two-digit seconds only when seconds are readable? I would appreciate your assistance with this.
10.19
